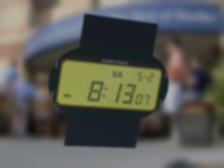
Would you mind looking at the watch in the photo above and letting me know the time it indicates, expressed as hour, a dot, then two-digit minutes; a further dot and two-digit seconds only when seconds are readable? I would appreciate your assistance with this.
8.13
